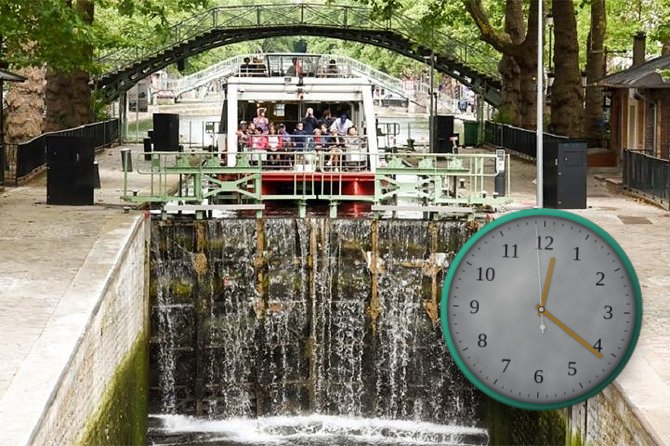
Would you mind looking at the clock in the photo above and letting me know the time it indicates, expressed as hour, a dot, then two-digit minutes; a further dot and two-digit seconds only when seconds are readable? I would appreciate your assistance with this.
12.20.59
